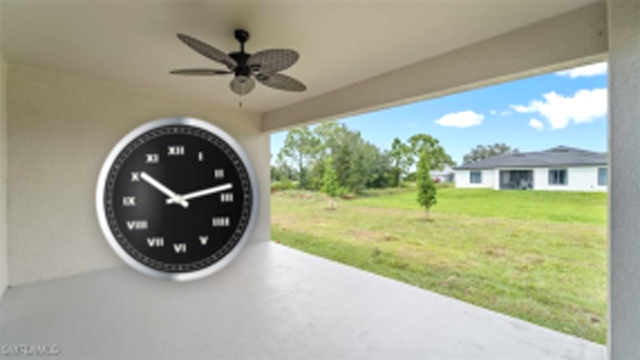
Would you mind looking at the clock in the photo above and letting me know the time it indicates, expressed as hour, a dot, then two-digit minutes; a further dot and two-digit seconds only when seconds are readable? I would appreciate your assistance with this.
10.13
